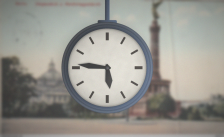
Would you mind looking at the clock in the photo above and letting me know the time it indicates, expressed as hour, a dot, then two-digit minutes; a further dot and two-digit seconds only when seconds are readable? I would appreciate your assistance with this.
5.46
